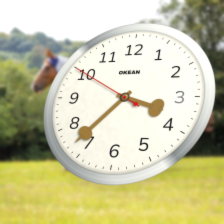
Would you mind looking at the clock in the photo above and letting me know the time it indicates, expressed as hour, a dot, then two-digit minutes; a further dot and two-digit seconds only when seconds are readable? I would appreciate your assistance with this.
3.36.50
